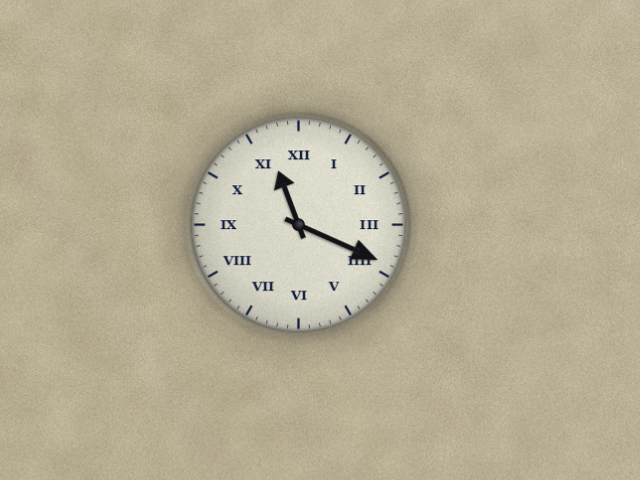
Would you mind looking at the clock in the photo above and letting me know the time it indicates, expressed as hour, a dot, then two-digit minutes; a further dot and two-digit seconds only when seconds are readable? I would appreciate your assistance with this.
11.19
